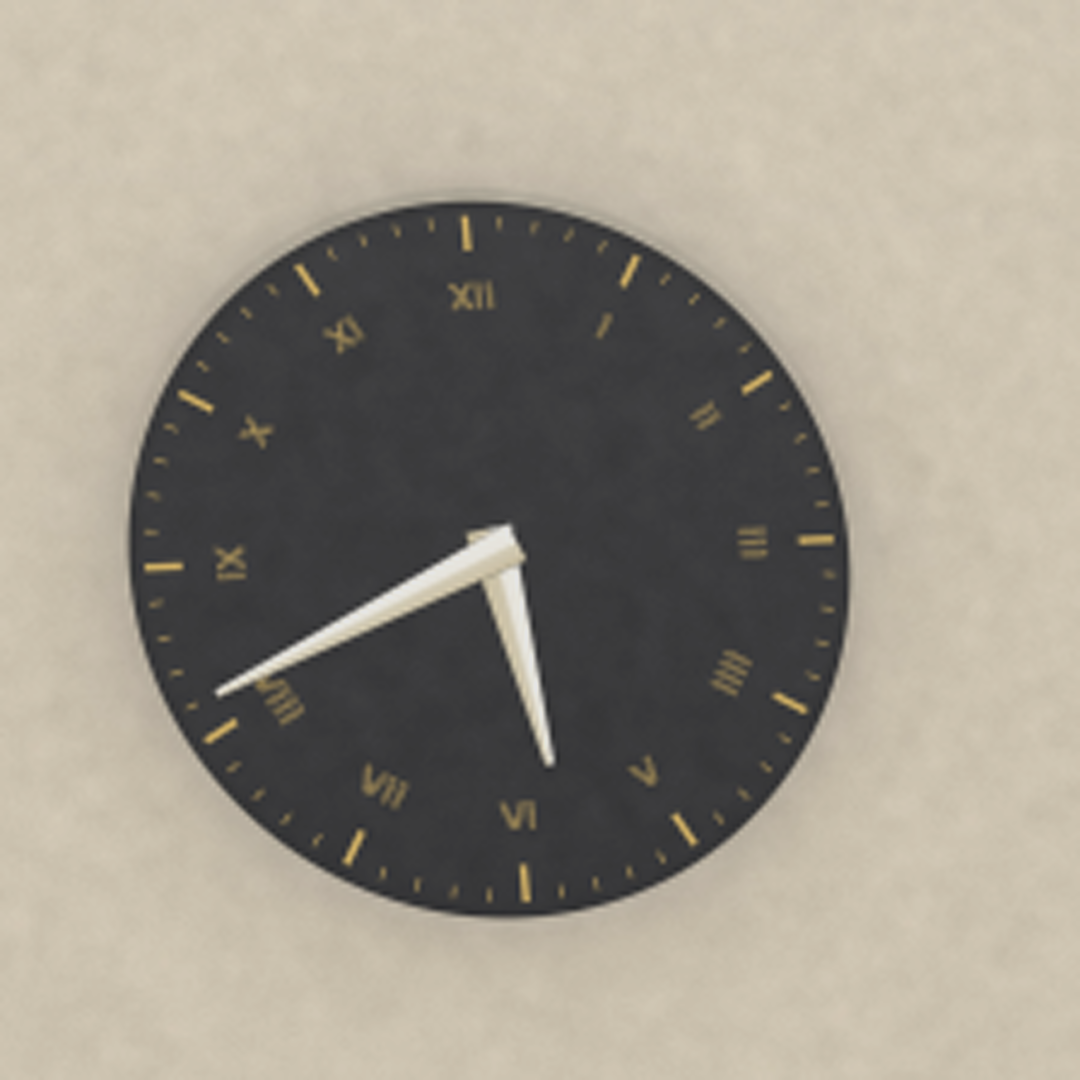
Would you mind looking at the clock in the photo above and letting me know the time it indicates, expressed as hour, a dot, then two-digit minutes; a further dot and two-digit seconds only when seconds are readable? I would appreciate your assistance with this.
5.41
